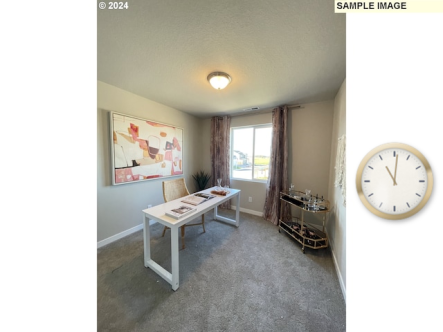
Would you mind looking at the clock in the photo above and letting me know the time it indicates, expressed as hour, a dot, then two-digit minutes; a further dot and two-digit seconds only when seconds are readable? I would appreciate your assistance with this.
11.01
